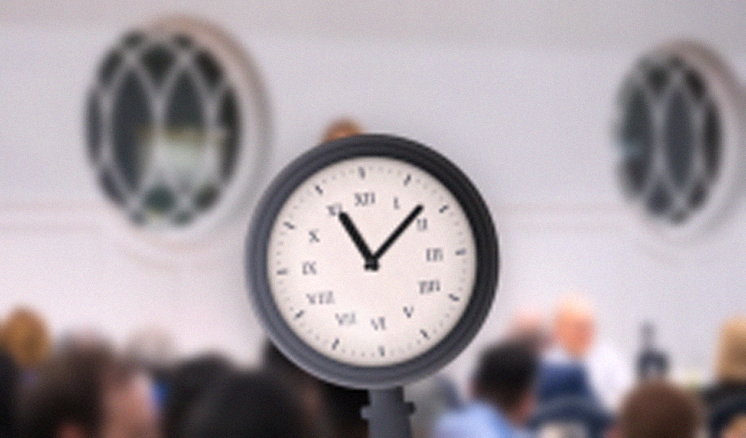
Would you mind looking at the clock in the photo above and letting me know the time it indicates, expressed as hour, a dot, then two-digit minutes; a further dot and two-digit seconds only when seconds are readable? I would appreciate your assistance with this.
11.08
